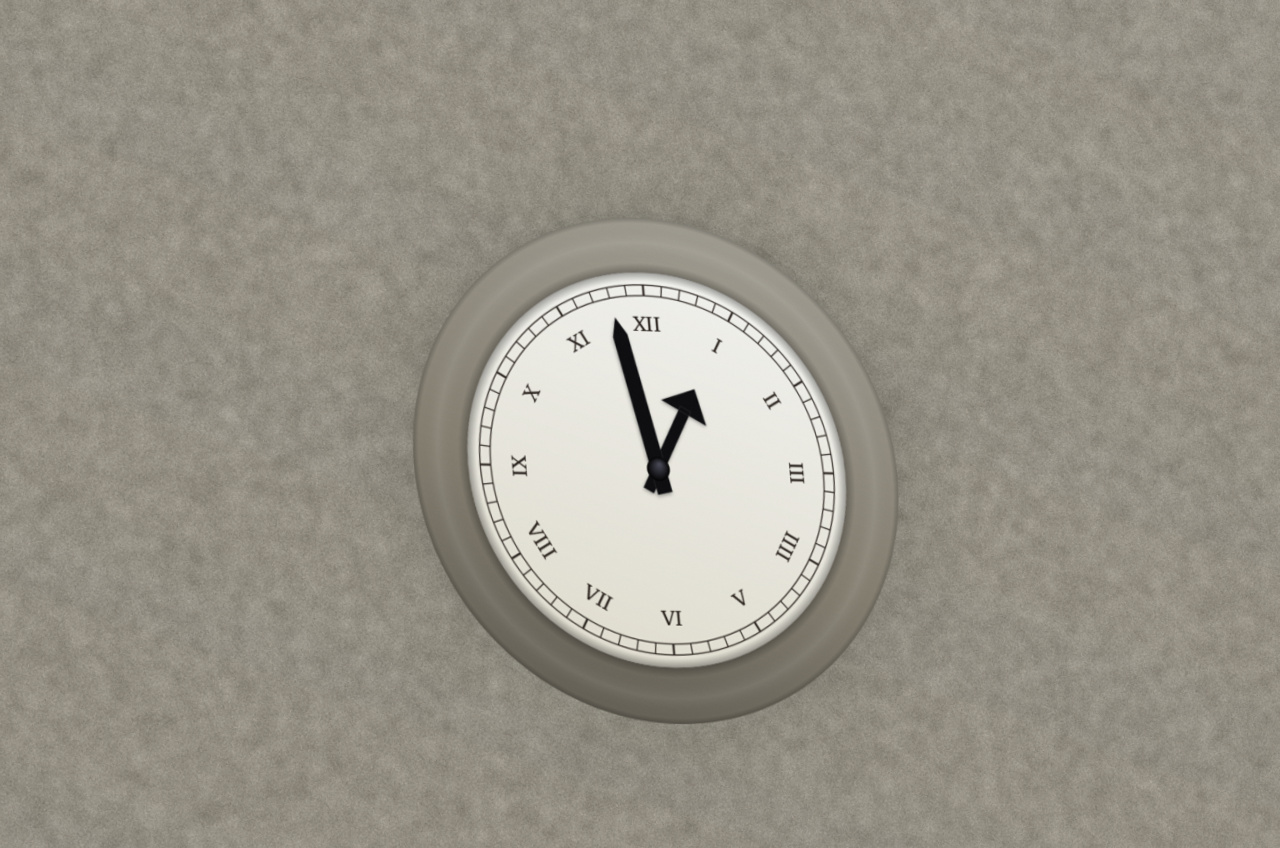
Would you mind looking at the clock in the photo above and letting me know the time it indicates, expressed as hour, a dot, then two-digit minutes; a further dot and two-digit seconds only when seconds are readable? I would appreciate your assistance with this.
12.58
